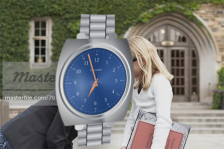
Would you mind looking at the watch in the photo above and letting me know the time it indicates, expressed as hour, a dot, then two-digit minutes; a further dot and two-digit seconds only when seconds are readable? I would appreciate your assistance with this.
6.57
